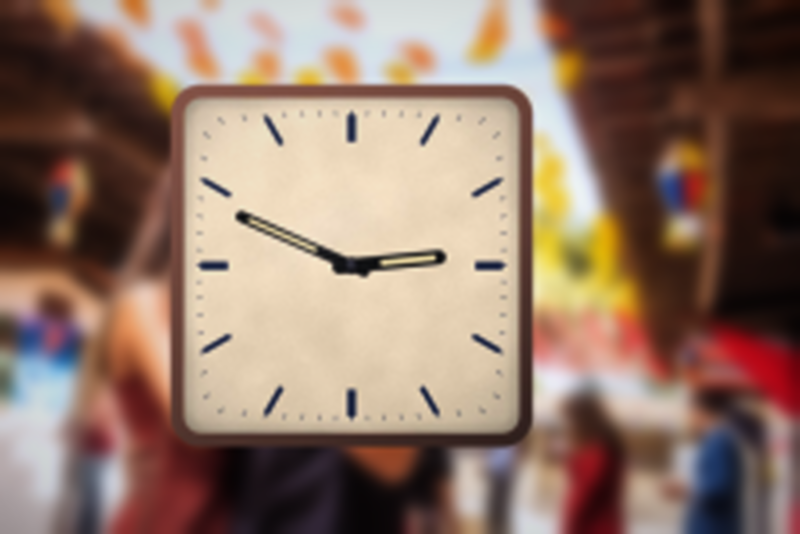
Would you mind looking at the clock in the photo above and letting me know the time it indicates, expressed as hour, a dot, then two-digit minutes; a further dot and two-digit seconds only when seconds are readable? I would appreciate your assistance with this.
2.49
